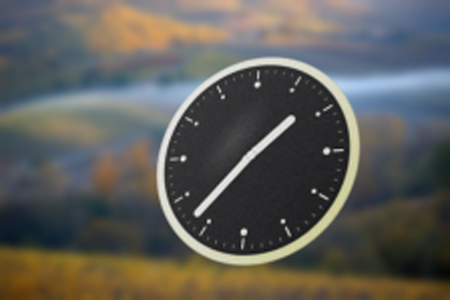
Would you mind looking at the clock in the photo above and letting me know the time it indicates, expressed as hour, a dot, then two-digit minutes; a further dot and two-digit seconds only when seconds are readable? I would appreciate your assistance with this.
1.37
